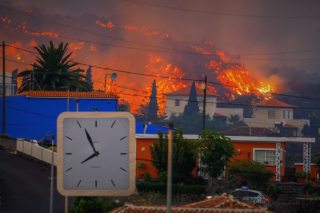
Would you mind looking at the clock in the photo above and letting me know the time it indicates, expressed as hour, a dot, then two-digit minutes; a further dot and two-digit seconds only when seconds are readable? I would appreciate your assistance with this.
7.56
